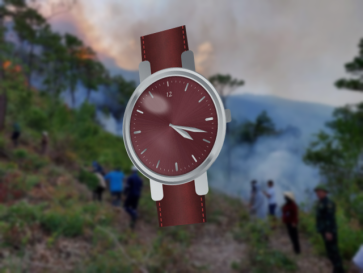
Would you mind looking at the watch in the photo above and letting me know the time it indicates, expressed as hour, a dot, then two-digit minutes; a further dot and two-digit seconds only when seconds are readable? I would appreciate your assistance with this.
4.18
